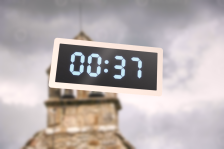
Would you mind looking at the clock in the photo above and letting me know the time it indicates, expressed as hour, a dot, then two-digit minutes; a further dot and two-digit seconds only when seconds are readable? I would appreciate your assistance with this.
0.37
